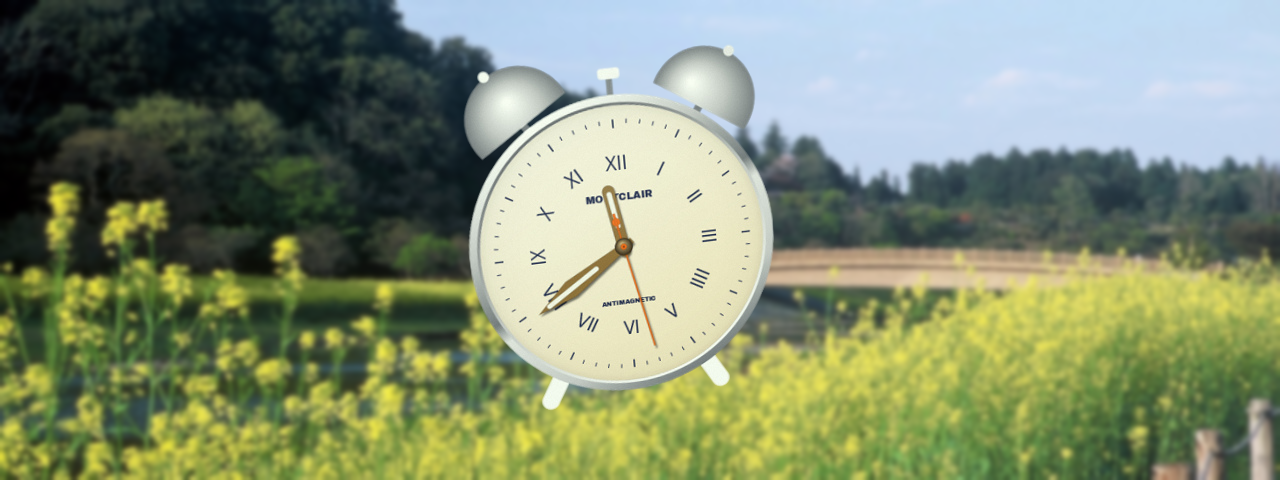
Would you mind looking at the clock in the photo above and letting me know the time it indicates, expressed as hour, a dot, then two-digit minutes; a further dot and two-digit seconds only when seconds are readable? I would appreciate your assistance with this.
11.39.28
